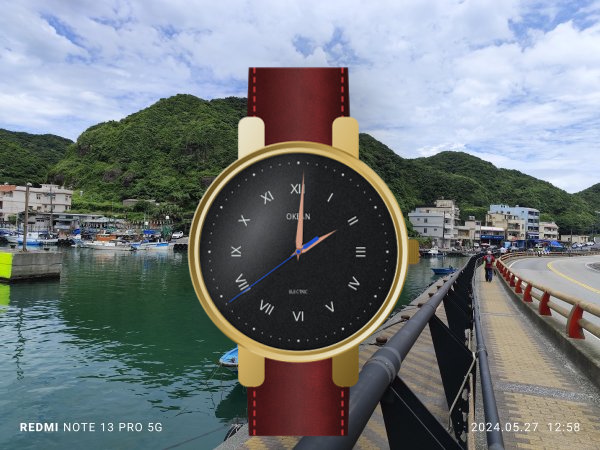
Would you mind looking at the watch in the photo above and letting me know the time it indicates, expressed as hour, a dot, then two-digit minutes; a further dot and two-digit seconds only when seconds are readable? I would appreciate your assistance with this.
2.00.39
